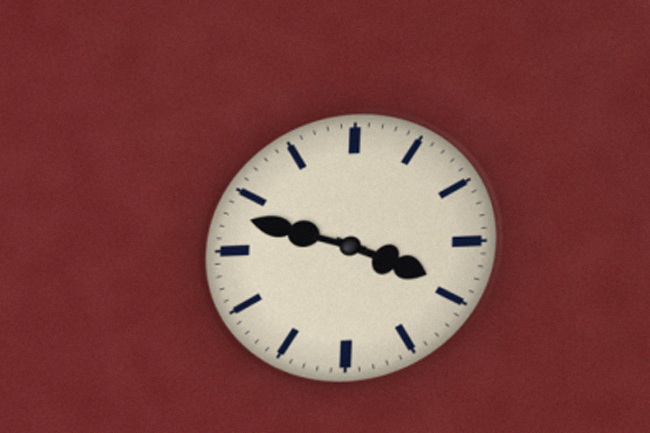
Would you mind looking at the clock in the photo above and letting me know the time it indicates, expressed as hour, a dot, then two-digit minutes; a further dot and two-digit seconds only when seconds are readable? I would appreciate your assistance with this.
3.48
